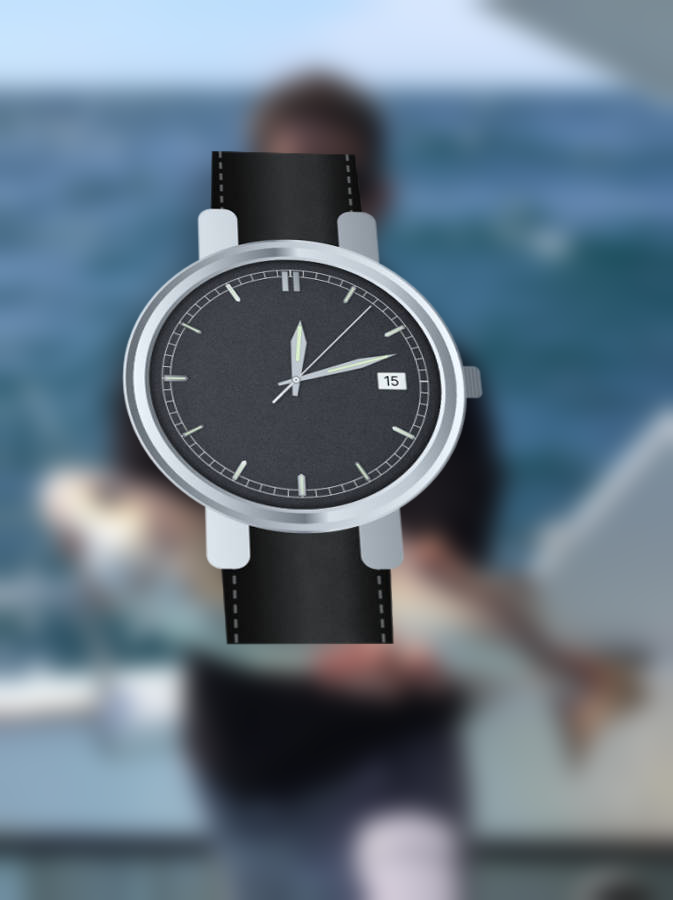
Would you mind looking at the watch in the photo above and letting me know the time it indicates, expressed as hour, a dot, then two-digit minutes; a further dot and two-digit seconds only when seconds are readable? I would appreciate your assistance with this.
12.12.07
